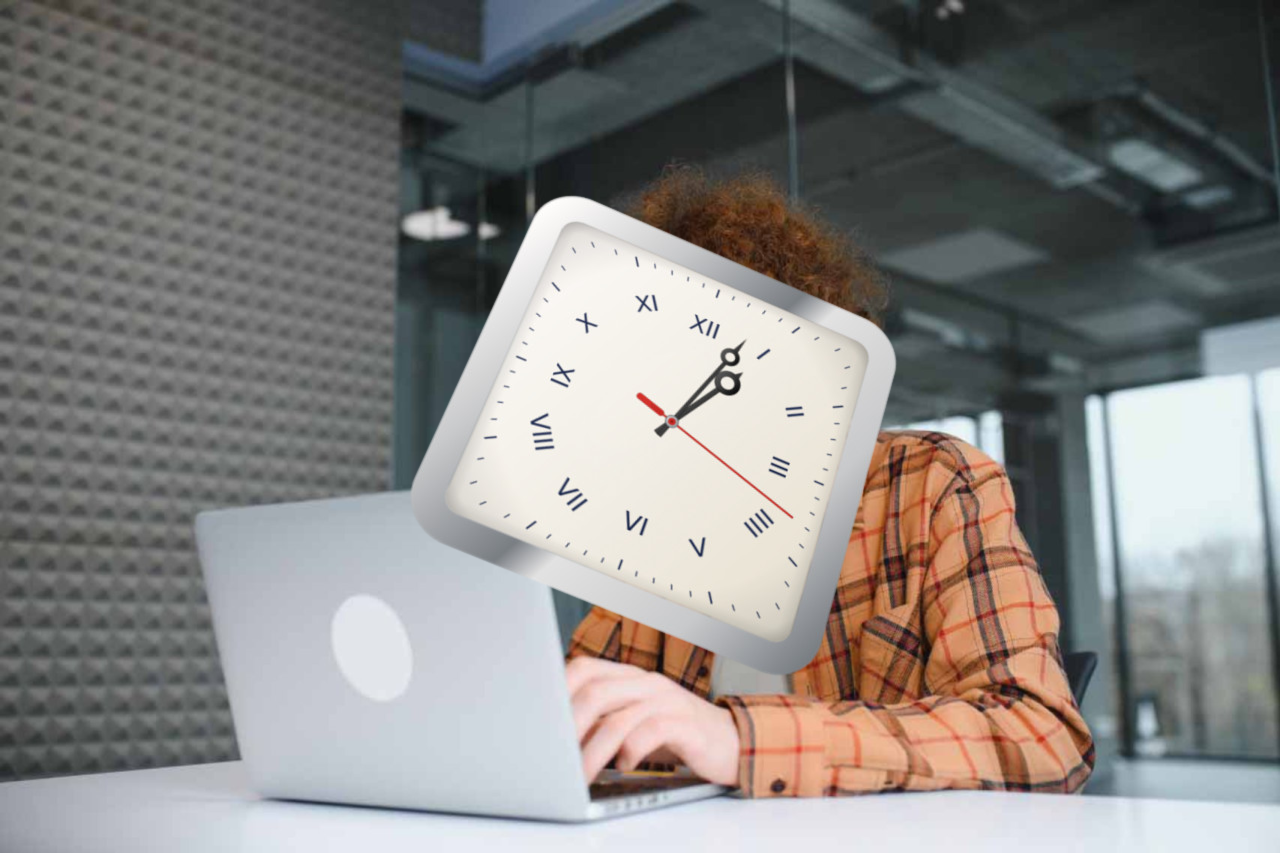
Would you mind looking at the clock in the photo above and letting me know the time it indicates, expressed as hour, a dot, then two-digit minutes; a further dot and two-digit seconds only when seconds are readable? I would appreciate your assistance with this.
1.03.18
